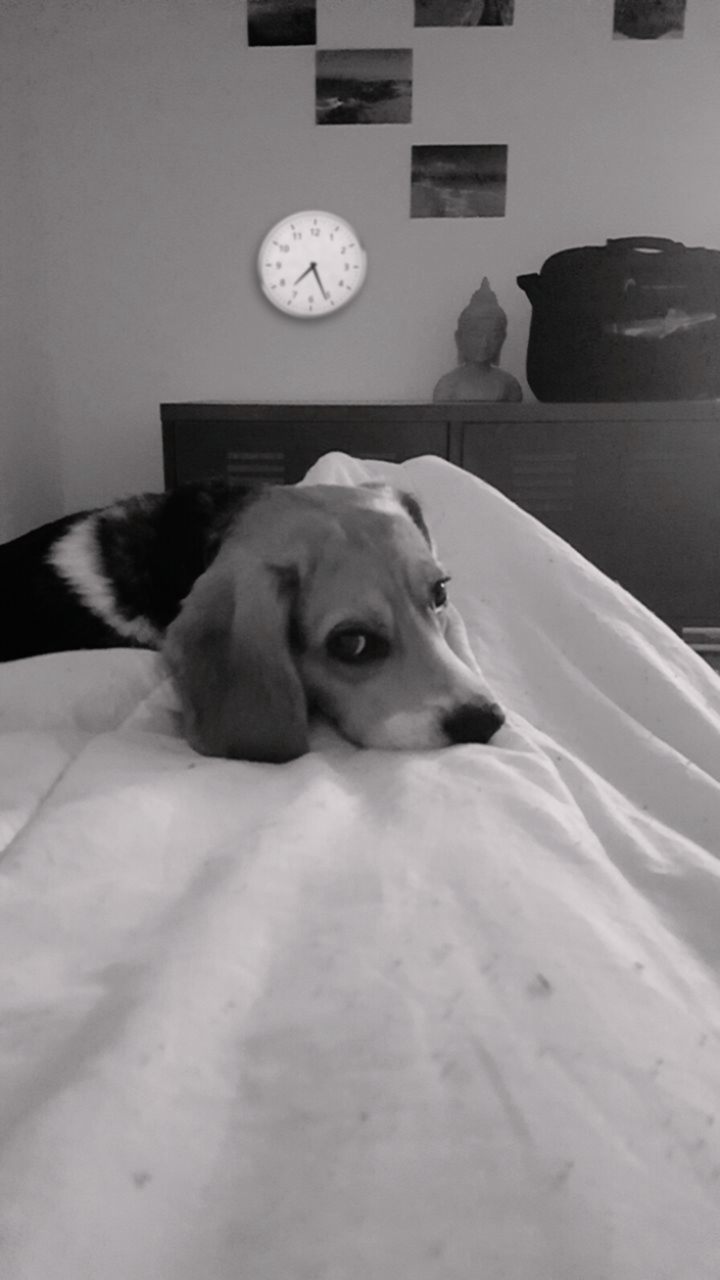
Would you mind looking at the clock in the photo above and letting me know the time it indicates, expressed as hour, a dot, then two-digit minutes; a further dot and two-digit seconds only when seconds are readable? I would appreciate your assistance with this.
7.26
